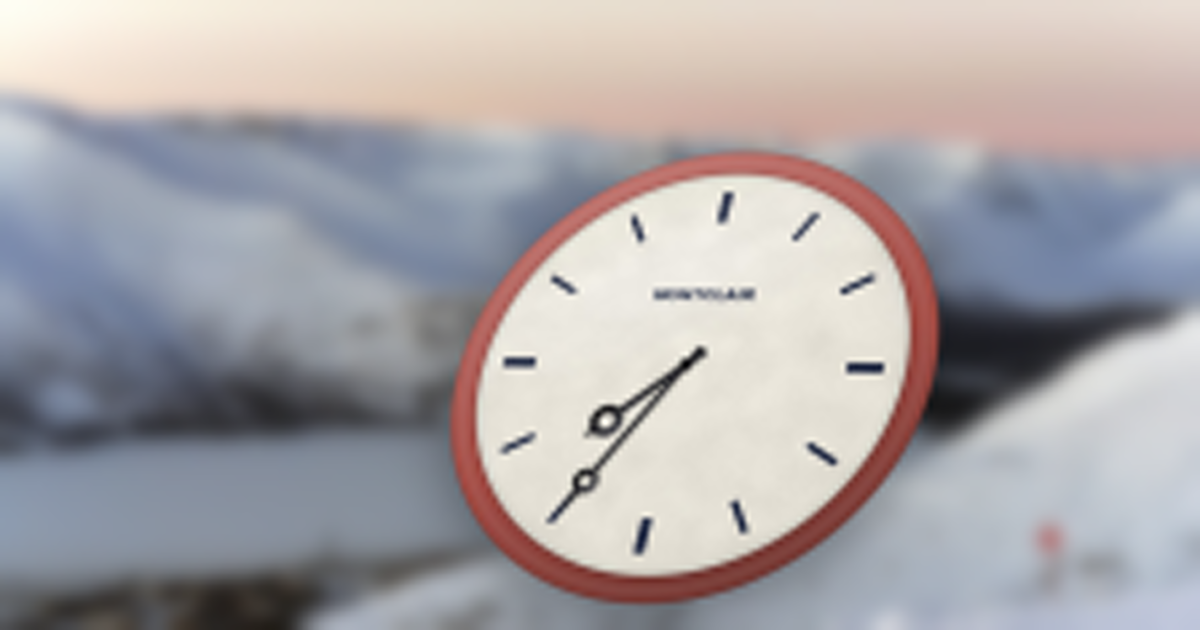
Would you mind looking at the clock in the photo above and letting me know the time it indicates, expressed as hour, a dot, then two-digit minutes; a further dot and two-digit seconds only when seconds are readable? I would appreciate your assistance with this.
7.35
